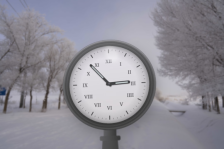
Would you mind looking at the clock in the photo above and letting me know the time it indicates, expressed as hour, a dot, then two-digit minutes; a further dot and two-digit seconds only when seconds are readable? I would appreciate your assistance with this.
2.53
